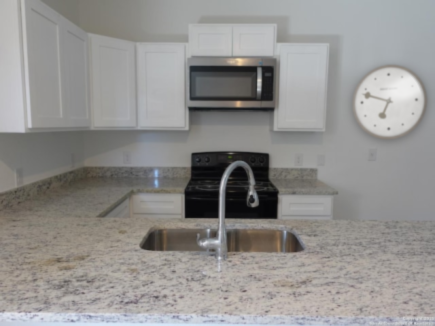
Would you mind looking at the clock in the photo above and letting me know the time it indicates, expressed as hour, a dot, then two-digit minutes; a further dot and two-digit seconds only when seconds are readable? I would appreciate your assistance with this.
6.48
